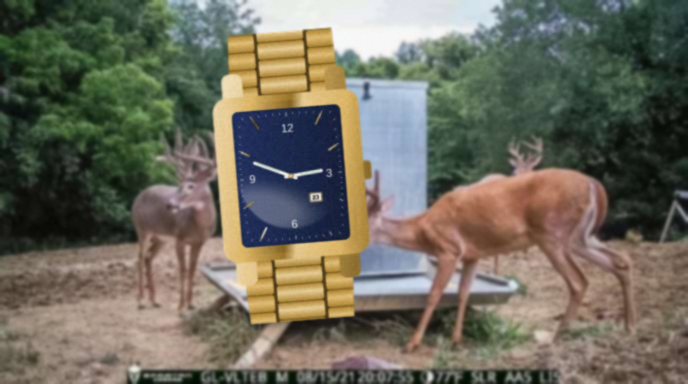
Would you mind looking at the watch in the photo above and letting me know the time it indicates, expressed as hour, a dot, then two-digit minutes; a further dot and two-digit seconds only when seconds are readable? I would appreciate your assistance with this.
2.49
